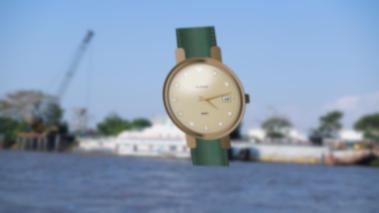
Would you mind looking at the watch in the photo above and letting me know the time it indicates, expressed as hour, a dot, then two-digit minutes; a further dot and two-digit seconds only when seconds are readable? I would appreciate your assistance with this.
4.13
